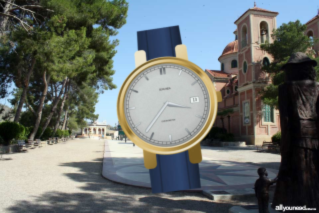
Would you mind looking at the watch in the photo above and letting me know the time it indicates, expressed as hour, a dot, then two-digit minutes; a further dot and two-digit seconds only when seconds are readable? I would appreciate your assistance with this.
3.37
